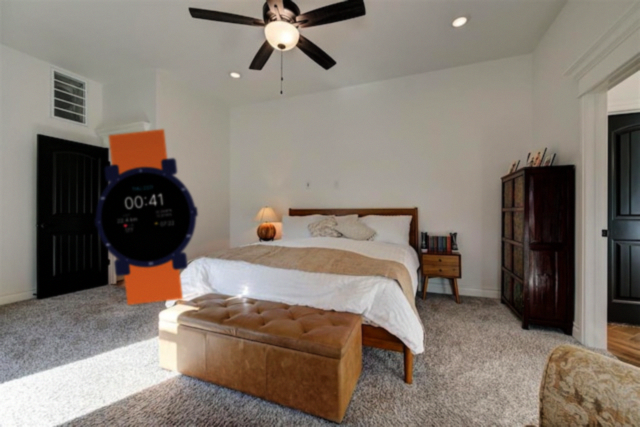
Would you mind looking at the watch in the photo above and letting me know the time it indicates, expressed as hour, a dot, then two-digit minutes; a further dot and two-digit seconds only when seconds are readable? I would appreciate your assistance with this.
0.41
